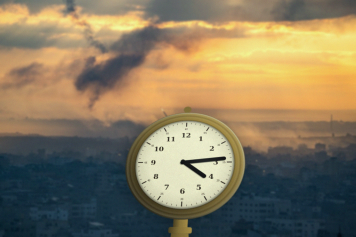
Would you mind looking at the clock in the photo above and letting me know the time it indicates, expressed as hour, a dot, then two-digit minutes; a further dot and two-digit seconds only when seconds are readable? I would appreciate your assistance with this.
4.14
